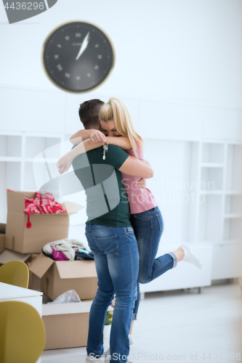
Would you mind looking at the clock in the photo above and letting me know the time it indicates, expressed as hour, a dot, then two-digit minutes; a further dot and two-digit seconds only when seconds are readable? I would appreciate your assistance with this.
1.04
